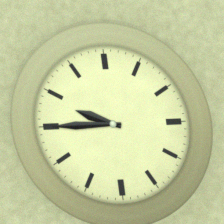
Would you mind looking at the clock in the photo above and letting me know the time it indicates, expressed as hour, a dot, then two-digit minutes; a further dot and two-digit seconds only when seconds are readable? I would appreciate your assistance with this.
9.45
